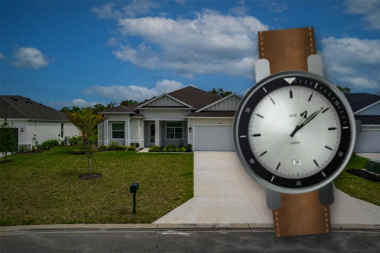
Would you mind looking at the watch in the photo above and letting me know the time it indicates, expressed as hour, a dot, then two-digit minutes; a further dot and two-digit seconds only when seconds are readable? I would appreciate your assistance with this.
1.09
